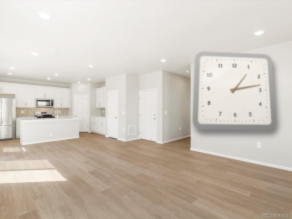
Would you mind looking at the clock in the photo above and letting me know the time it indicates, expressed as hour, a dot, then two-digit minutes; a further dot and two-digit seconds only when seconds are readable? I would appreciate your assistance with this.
1.13
